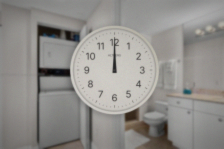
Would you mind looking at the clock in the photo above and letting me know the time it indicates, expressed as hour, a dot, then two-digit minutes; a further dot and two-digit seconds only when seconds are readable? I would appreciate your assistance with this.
12.00
